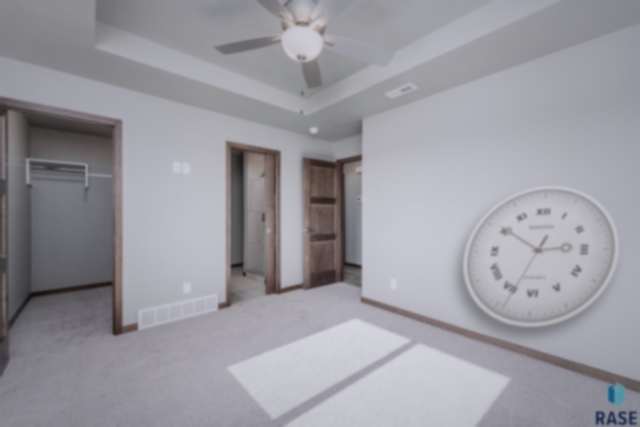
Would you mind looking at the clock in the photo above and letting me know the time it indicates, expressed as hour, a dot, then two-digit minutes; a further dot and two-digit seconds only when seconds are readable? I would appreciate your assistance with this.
2.50.34
